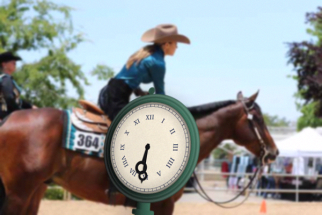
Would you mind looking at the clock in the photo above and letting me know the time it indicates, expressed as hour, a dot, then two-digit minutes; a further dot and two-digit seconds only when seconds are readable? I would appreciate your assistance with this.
6.31
